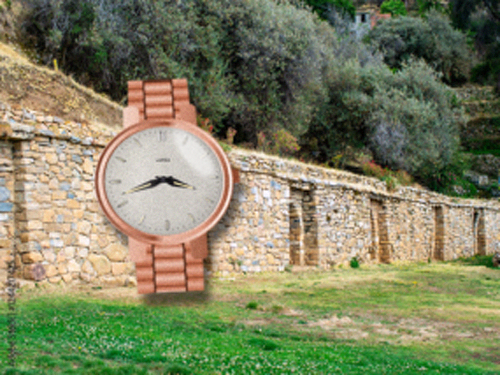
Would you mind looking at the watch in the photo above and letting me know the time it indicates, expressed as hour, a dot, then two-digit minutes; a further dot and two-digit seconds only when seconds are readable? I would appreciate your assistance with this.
3.42
